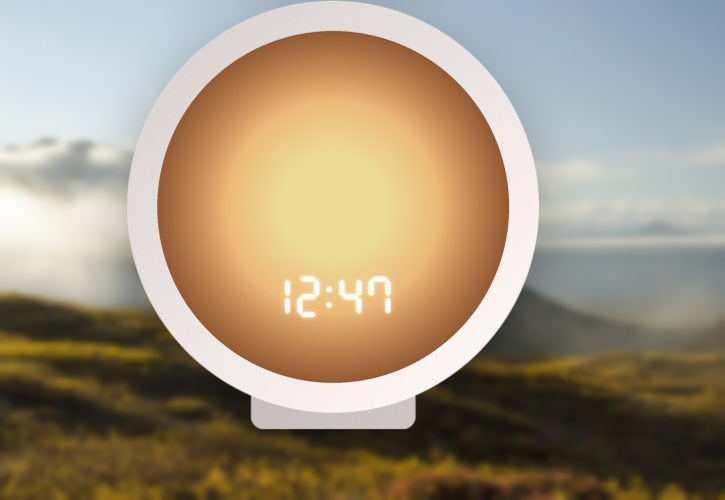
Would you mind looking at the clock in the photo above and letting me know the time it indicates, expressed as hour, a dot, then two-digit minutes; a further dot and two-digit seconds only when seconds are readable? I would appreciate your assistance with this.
12.47
